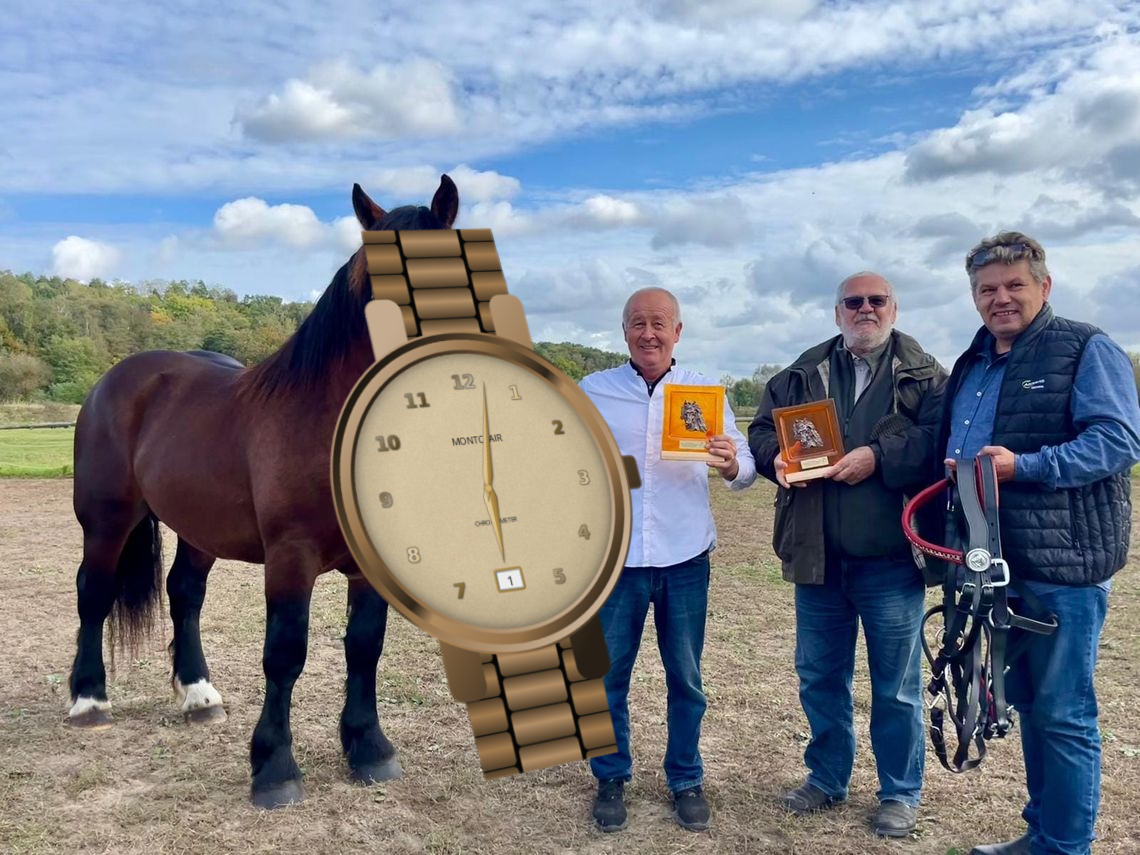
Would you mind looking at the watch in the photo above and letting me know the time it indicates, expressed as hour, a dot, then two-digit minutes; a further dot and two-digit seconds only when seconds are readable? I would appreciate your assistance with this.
6.02
